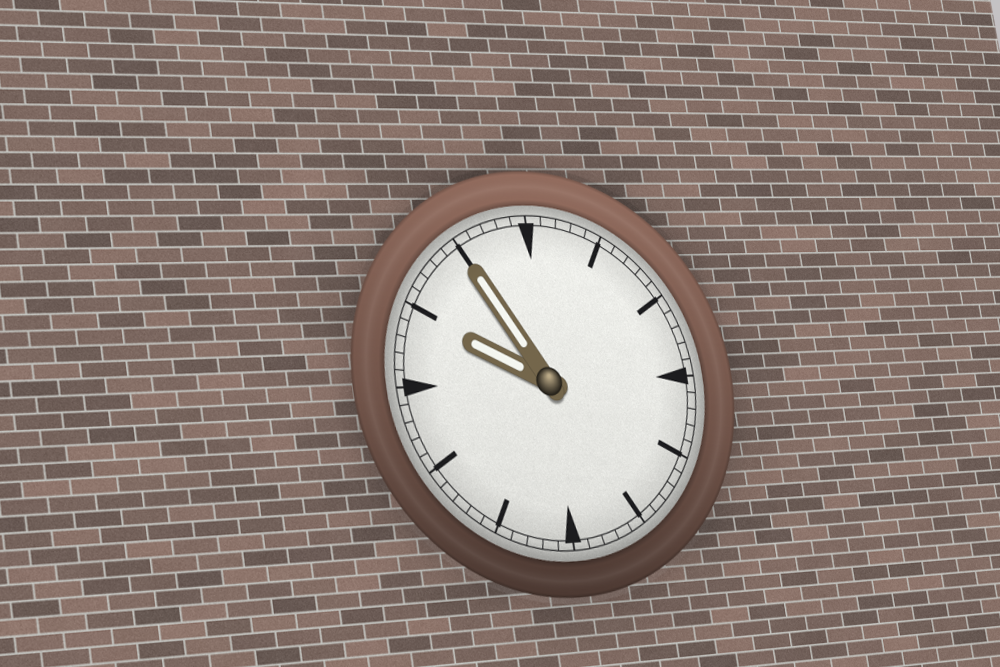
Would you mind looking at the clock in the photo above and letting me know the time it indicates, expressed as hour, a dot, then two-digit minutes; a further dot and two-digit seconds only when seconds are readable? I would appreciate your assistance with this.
9.55
